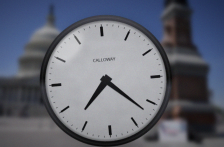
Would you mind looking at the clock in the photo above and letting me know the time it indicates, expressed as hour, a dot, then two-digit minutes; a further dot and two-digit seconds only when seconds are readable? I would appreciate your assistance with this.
7.22
